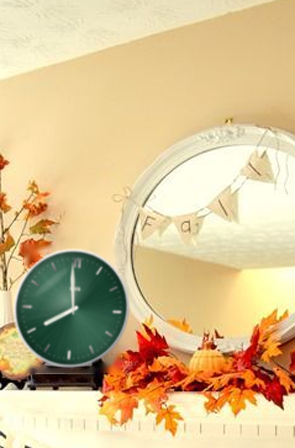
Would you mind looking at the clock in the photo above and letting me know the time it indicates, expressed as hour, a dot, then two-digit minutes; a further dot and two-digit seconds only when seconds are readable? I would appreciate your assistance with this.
7.59
